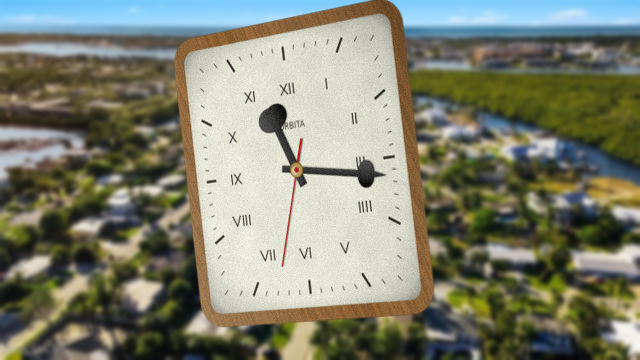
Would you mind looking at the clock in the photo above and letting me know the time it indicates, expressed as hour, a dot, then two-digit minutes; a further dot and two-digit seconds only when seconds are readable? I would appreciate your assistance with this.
11.16.33
